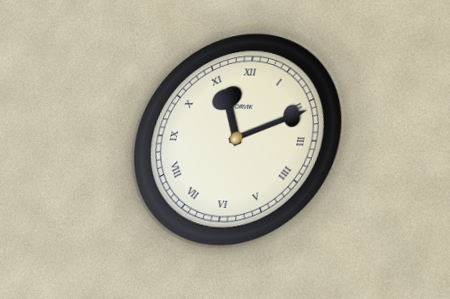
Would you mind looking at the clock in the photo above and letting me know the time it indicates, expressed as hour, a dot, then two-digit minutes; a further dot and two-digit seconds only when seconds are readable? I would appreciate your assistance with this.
11.11
